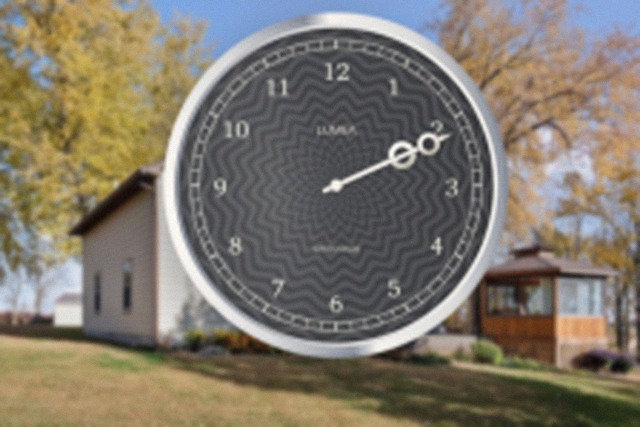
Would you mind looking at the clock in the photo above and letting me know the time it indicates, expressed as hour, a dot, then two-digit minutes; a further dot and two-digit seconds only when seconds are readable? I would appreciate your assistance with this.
2.11
